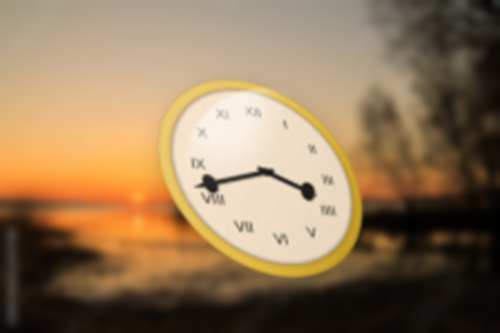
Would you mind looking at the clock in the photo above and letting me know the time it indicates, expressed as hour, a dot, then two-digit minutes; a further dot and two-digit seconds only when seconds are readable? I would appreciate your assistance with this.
3.42
